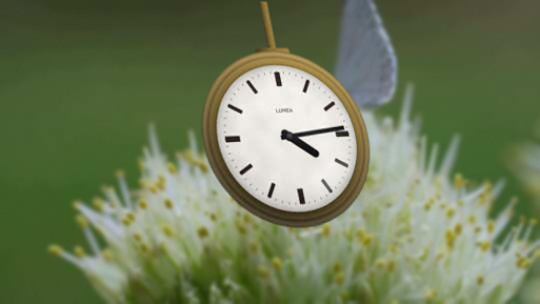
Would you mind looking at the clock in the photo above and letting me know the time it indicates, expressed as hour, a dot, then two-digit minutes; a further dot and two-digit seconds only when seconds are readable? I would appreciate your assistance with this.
4.14
